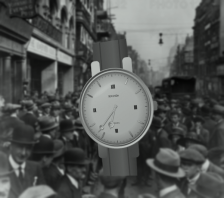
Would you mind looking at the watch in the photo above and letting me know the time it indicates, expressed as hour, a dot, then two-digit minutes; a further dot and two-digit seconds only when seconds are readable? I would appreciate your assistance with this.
6.37
